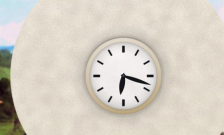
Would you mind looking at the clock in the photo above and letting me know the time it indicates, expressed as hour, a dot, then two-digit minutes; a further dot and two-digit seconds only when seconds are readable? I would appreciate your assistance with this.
6.18
